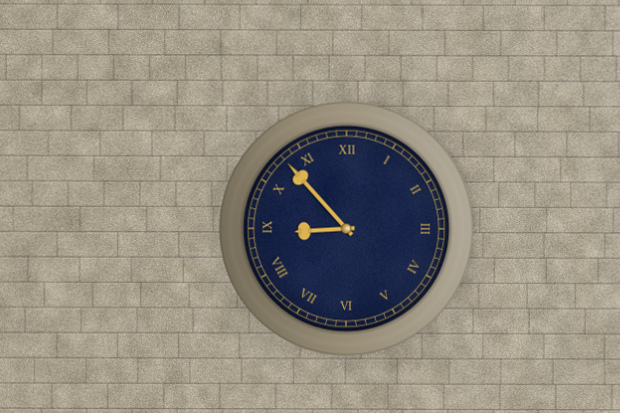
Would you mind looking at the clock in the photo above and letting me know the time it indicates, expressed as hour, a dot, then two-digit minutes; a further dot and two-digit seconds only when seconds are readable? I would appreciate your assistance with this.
8.53
